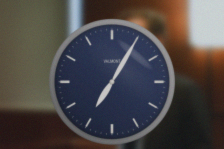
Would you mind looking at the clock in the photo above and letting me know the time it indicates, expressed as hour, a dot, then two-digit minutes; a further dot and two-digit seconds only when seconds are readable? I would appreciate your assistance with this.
7.05
